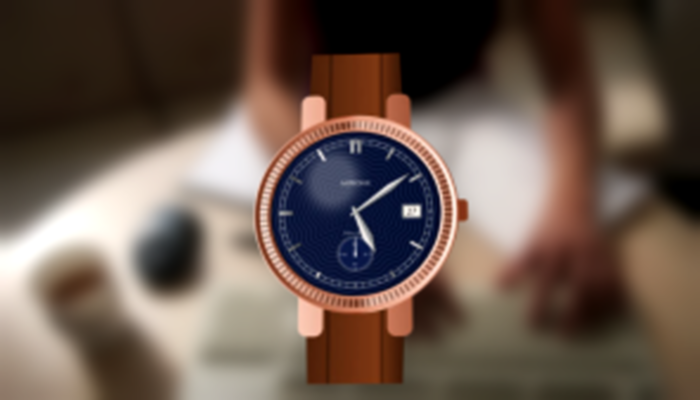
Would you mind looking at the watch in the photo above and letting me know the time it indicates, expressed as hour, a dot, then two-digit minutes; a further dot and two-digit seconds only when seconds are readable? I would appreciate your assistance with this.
5.09
